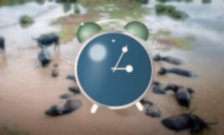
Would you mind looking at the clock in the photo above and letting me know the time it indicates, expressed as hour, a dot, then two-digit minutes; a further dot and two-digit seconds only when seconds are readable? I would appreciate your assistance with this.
3.05
